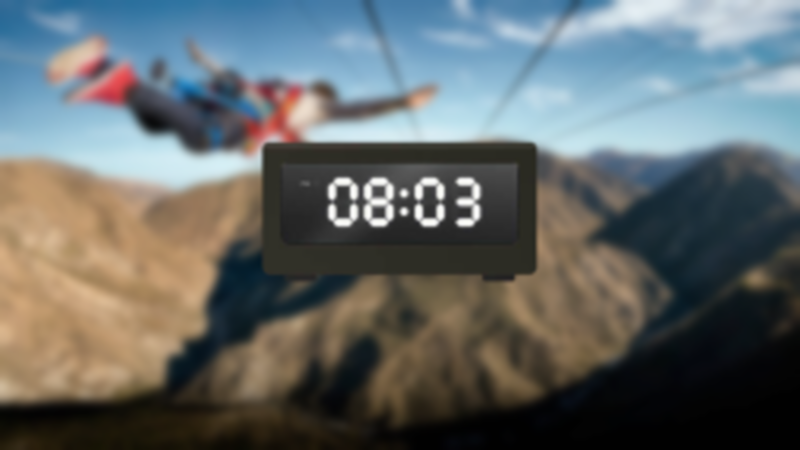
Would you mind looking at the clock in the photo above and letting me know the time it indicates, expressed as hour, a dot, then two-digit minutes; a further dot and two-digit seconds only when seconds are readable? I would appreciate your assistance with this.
8.03
